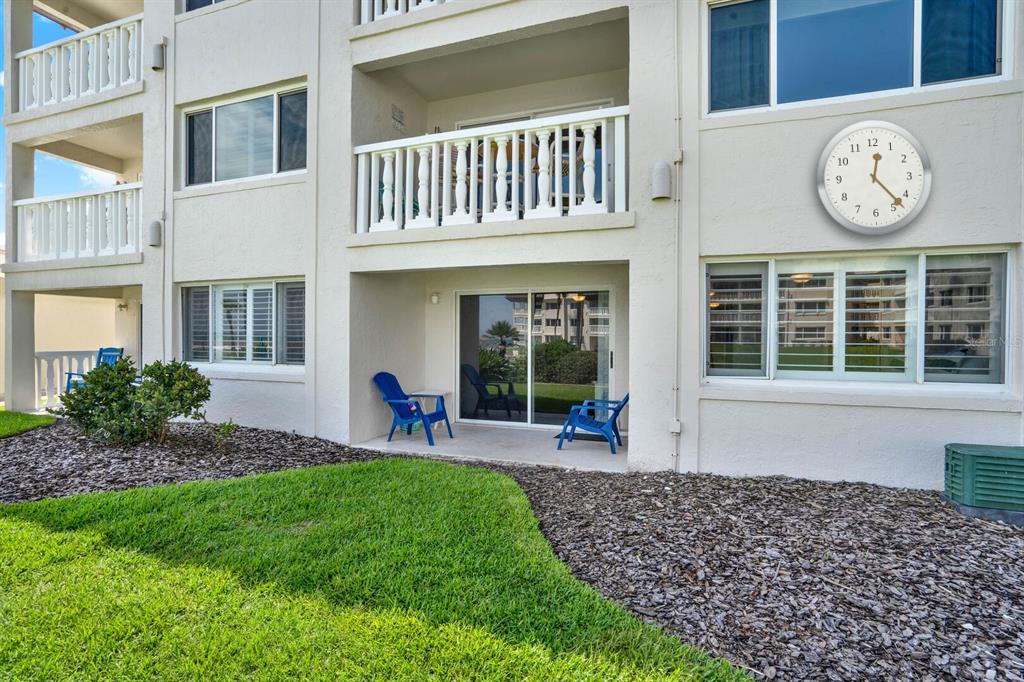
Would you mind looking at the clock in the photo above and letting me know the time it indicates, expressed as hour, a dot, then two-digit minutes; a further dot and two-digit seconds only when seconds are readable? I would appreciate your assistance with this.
12.23
